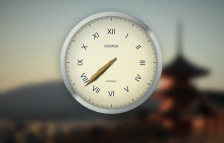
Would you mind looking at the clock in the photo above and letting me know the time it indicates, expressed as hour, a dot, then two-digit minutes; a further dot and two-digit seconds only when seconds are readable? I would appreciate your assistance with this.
7.38
